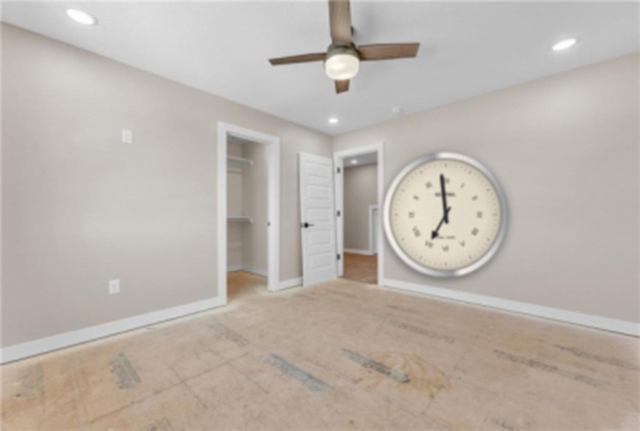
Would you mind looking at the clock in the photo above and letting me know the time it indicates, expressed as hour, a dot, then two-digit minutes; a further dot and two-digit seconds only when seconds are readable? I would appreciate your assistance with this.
6.59
